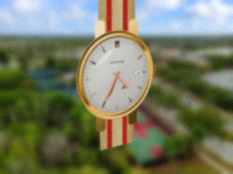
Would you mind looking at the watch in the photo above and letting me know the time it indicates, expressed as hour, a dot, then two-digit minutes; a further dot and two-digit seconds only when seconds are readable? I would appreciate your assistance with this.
4.35
